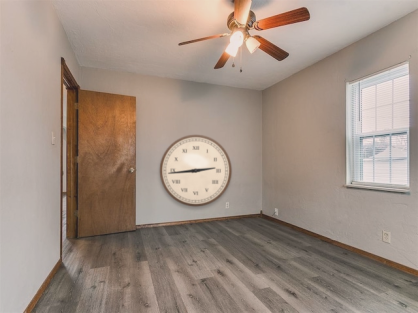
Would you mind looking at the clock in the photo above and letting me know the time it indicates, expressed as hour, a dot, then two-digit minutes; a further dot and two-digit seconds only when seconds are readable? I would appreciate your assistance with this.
2.44
